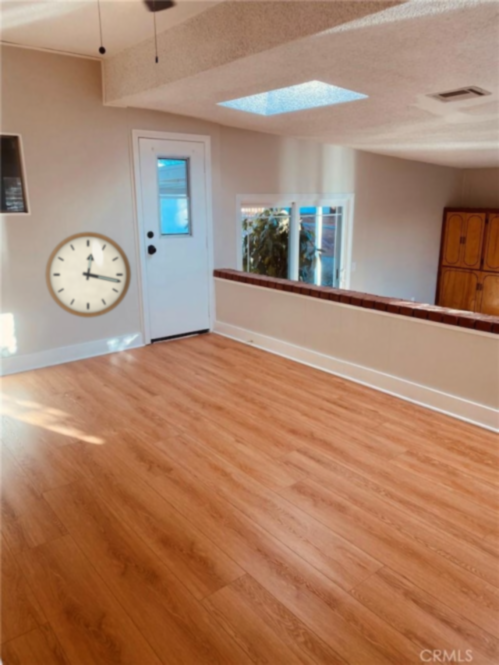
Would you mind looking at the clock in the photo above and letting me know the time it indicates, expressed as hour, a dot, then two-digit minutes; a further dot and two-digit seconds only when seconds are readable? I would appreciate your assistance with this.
12.17
